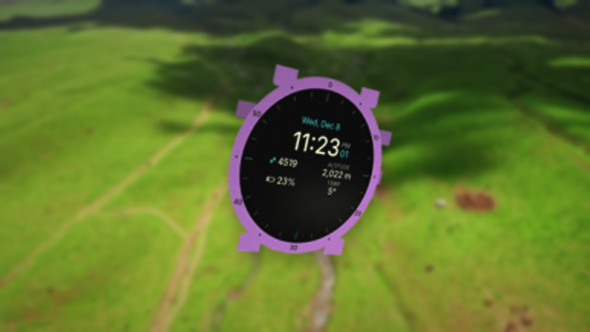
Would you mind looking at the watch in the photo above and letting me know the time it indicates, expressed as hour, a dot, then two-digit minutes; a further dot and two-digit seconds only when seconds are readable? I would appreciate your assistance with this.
11.23
